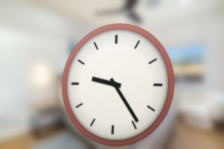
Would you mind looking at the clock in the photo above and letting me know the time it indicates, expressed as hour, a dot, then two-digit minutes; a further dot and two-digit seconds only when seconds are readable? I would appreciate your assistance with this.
9.24
